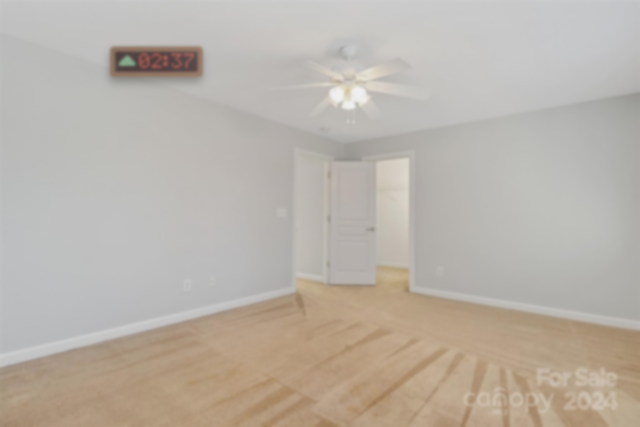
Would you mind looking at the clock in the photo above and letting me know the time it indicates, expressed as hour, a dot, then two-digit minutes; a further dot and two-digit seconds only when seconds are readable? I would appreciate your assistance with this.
2.37
